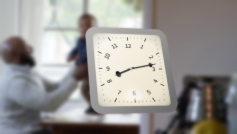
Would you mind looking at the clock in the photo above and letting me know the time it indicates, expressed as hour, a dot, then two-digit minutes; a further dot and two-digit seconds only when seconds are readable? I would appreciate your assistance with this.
8.13
